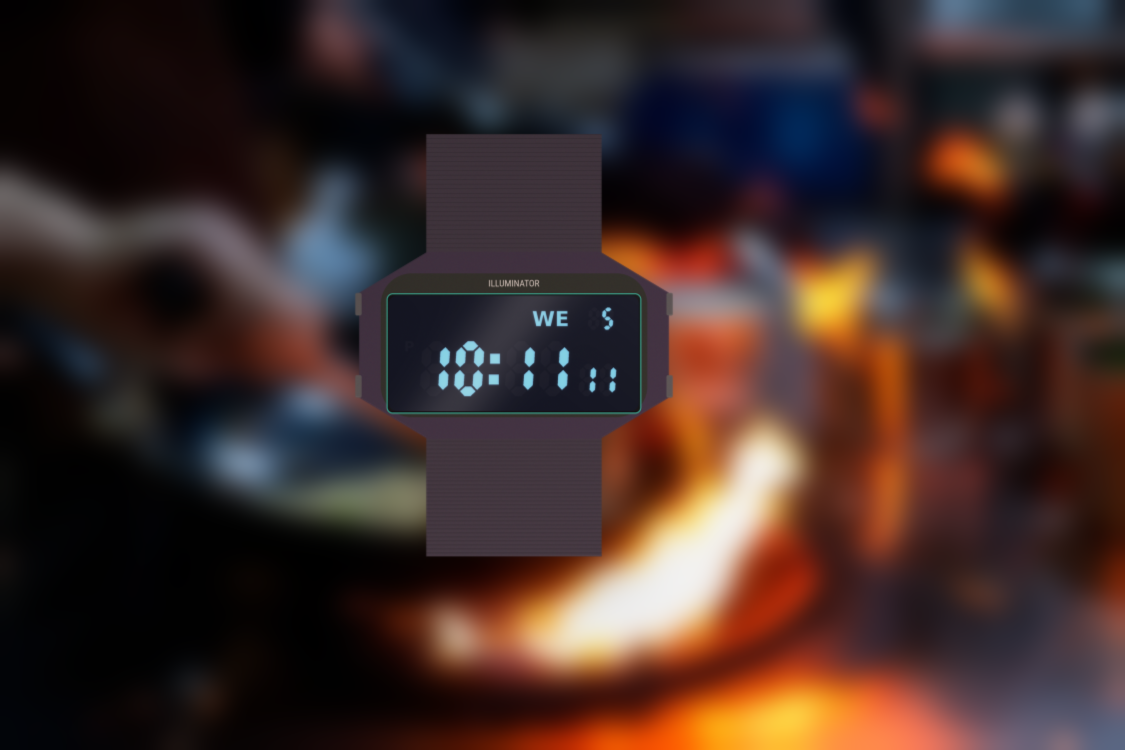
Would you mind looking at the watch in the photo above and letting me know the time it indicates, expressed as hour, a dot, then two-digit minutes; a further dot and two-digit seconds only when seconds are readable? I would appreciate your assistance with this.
10.11.11
